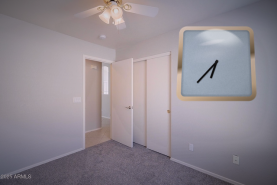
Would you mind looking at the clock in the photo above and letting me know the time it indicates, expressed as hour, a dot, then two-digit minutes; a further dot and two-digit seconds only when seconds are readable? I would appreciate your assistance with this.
6.37
